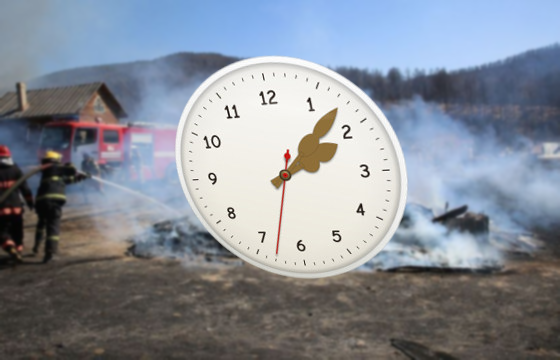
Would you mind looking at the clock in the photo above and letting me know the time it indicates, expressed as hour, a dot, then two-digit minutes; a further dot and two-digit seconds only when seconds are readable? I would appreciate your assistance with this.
2.07.33
